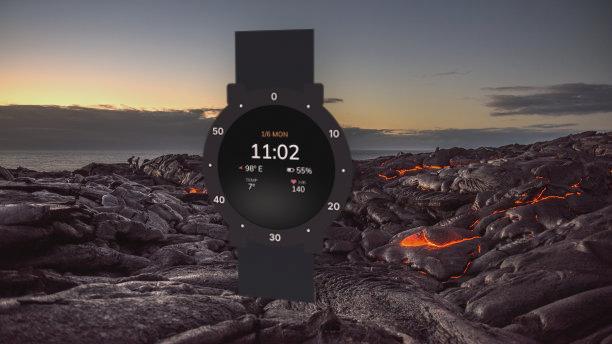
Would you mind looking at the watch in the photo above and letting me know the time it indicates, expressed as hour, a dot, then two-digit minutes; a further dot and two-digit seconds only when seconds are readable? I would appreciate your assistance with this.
11.02
